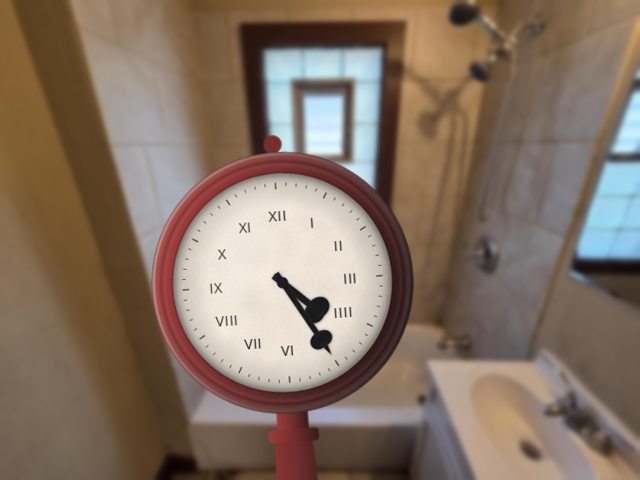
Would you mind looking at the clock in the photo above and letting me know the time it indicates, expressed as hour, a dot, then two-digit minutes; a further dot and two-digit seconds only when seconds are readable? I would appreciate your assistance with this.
4.25
